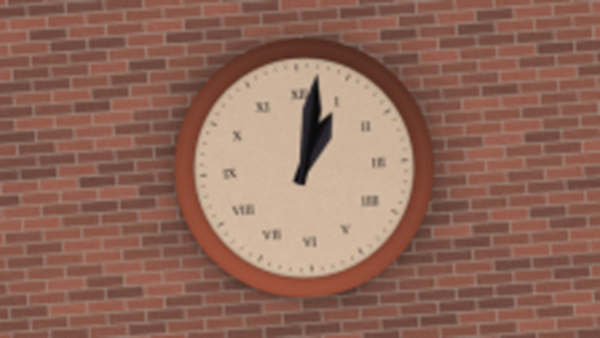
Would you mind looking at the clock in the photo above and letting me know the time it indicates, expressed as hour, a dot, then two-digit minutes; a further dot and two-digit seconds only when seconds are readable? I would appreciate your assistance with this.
1.02
